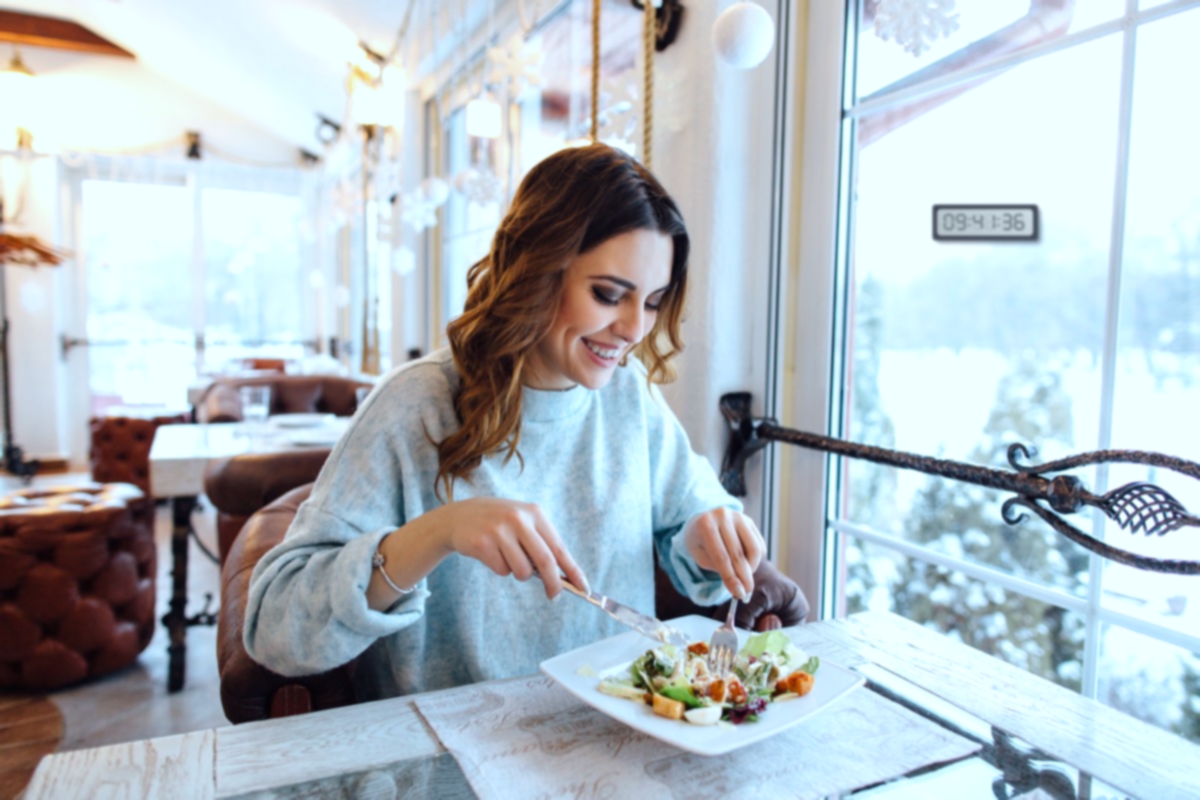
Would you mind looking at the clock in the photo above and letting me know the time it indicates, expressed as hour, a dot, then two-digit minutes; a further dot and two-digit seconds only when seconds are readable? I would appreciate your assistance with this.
9.41.36
